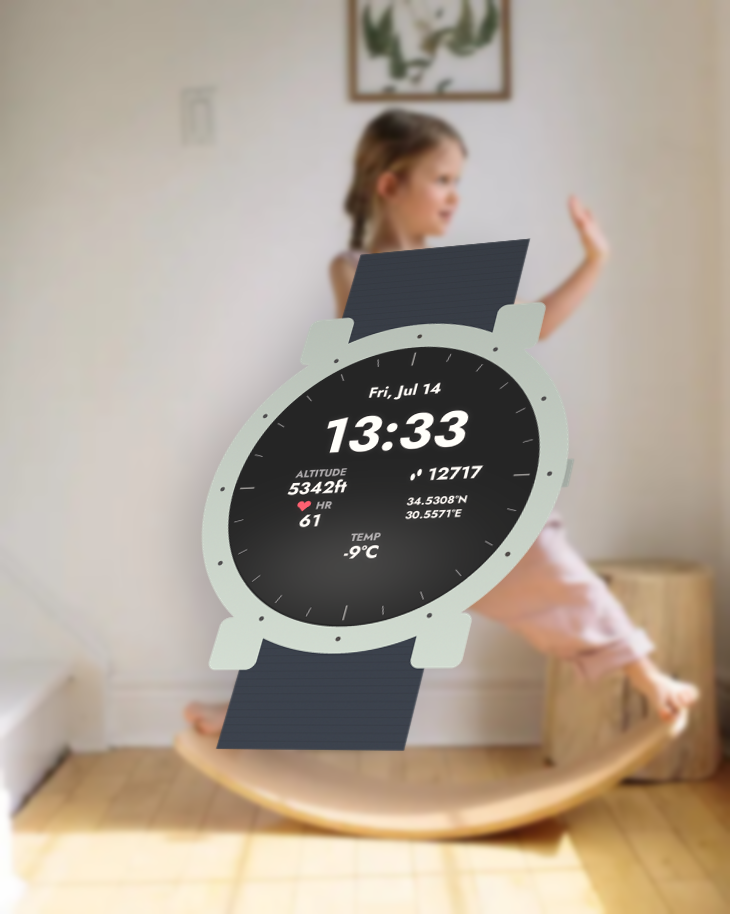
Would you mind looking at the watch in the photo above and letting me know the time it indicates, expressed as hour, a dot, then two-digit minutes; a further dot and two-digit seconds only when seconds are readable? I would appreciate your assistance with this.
13.33
